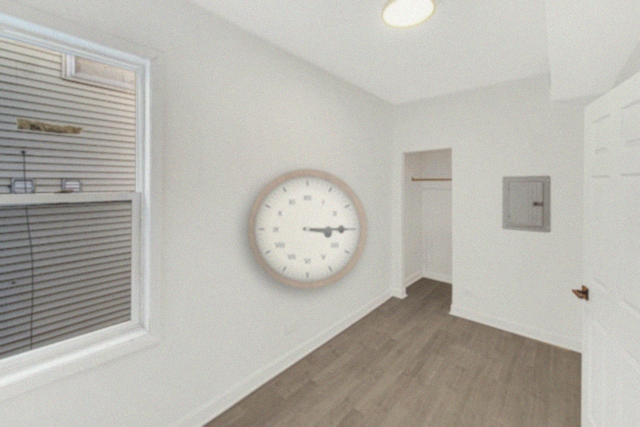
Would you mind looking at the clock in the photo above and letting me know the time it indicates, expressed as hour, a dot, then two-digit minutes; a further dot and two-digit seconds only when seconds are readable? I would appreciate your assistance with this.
3.15
